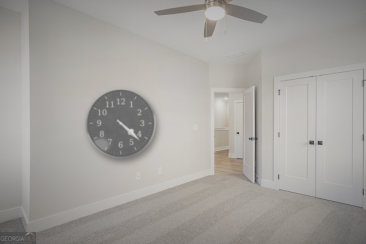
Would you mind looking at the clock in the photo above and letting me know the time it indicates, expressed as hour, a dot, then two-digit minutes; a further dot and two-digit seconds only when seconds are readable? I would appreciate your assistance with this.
4.22
